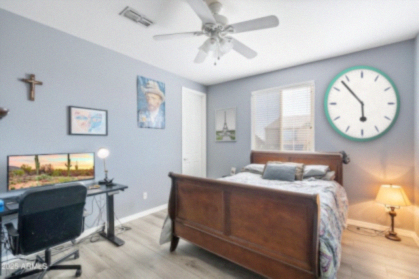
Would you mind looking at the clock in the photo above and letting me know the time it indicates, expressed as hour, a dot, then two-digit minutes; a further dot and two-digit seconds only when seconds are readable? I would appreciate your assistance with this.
5.53
